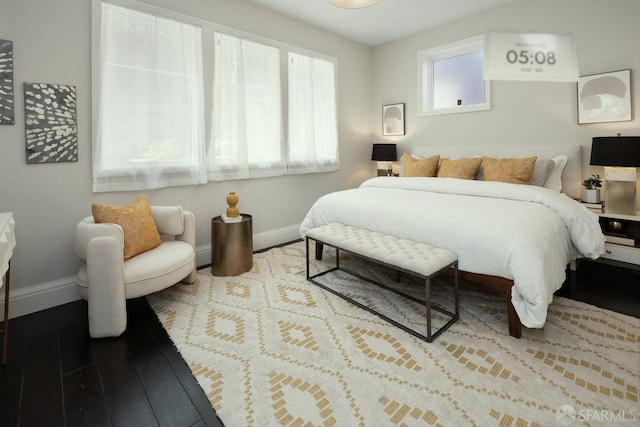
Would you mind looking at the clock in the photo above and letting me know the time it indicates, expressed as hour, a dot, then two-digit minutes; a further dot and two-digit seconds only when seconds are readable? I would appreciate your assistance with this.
5.08
